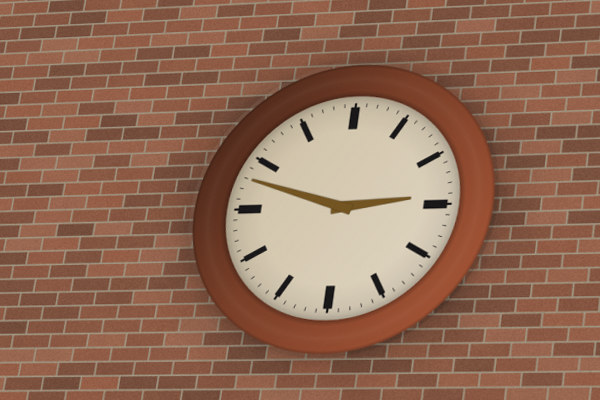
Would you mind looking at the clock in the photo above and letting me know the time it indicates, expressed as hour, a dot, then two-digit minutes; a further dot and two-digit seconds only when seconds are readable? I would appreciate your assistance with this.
2.48
